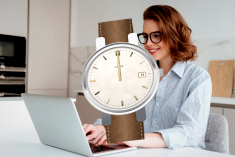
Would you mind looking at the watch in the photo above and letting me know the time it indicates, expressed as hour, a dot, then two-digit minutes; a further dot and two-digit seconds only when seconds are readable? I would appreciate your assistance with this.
12.00
